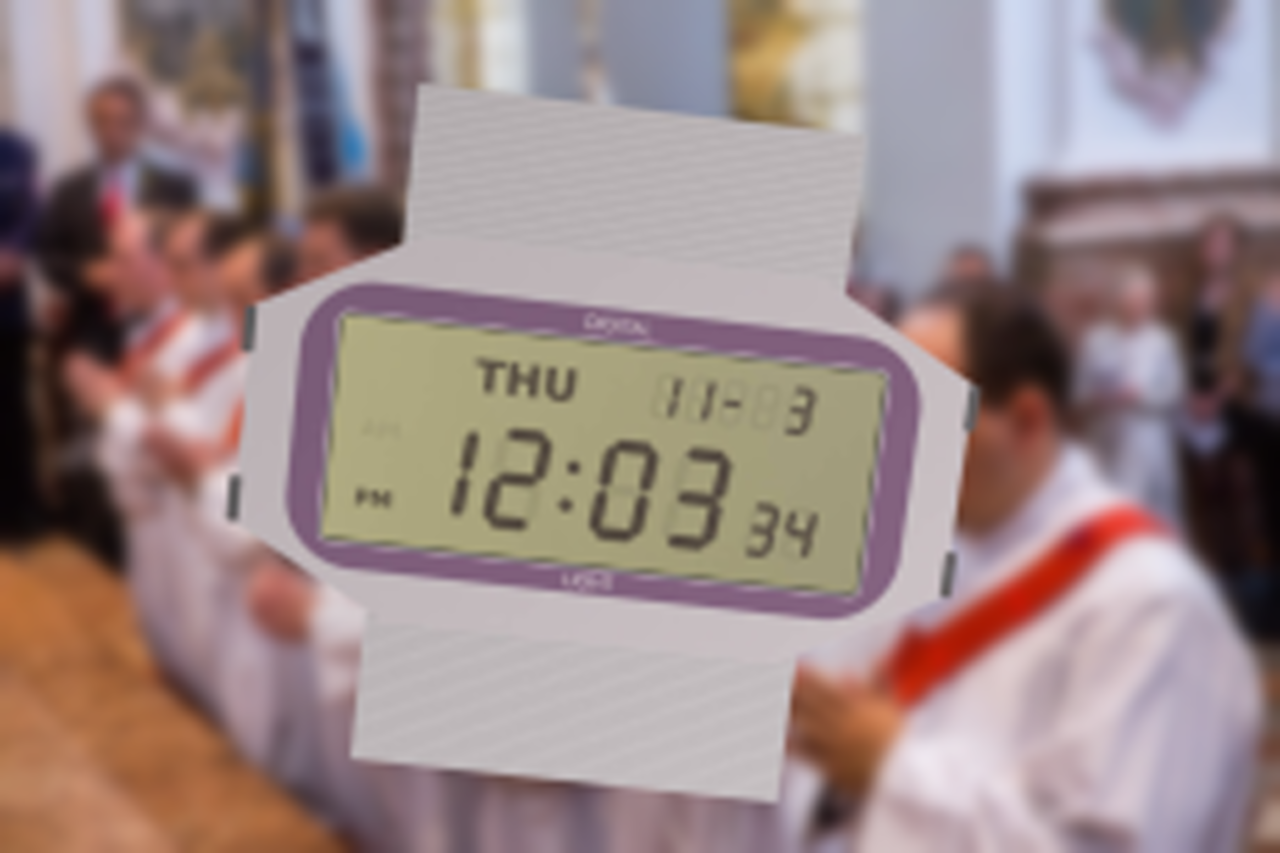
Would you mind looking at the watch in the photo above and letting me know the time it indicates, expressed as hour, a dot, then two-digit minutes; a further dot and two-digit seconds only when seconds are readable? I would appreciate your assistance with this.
12.03.34
